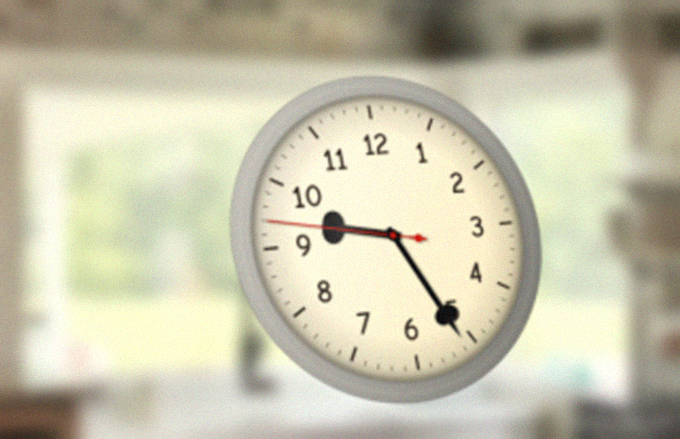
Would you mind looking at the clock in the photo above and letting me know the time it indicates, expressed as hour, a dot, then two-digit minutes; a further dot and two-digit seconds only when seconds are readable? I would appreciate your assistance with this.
9.25.47
